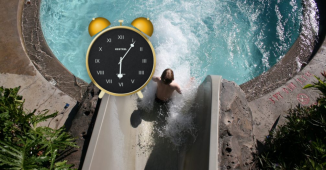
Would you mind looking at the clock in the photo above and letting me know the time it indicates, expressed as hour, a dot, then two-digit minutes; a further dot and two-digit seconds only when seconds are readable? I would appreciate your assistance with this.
6.06
